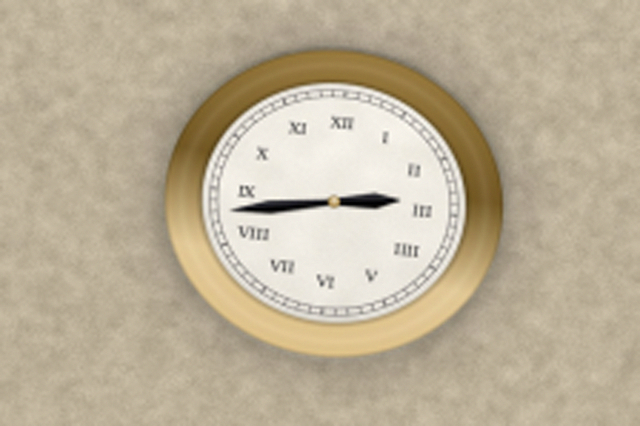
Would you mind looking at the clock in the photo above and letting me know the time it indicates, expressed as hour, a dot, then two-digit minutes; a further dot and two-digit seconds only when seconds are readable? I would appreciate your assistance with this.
2.43
